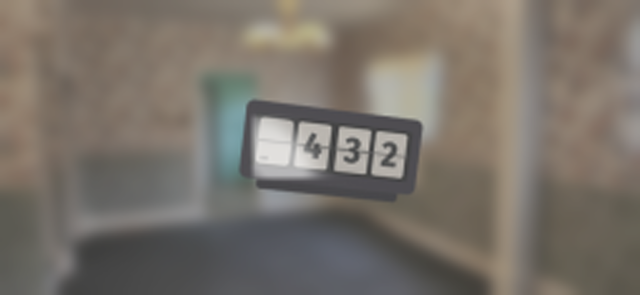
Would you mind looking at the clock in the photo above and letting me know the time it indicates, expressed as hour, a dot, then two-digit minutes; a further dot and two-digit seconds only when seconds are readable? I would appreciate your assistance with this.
4.32
